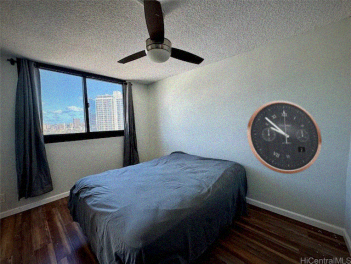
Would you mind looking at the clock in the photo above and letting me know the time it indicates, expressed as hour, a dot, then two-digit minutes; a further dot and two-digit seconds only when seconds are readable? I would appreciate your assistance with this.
9.52
